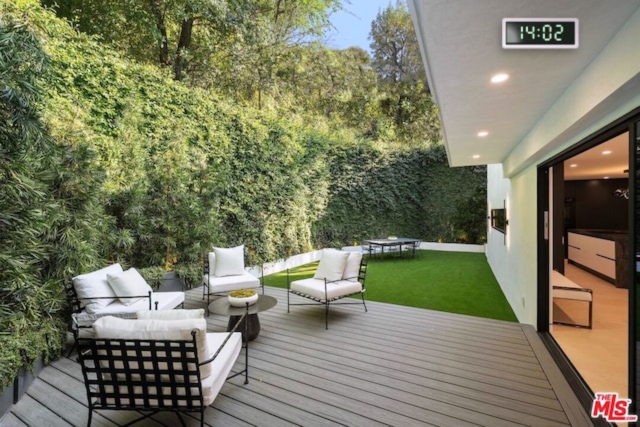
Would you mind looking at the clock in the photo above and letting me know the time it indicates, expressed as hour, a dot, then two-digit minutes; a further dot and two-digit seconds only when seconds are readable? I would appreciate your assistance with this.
14.02
